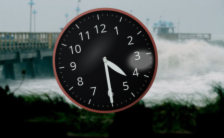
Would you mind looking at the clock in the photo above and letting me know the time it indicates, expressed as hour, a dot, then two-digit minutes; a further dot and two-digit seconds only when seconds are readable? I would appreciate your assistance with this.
4.30
